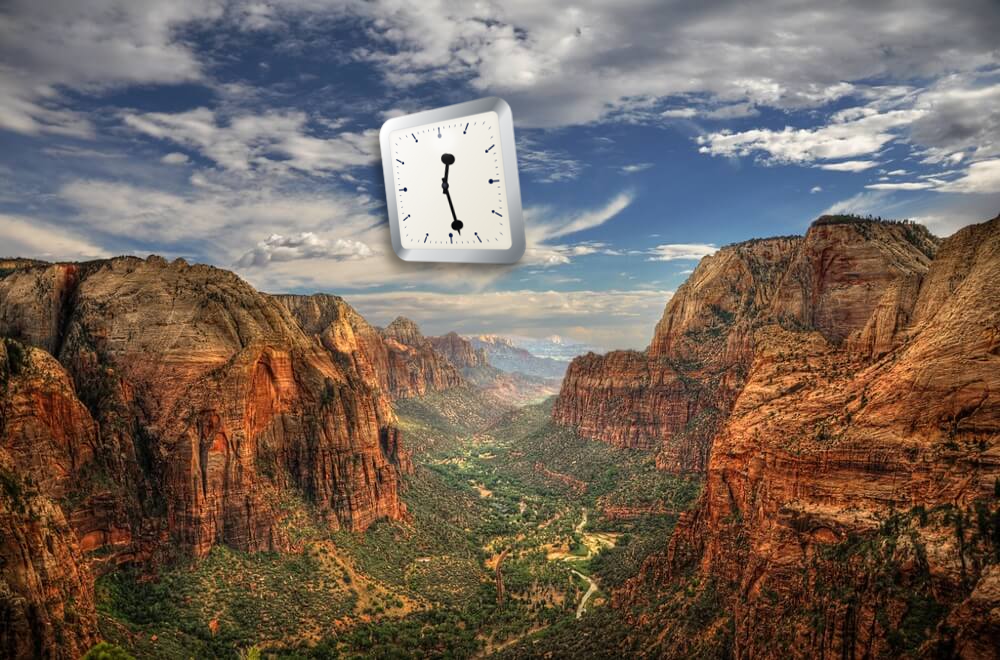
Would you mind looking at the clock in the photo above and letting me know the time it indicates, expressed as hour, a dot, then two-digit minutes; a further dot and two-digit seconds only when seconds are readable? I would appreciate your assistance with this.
12.28
